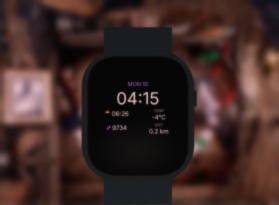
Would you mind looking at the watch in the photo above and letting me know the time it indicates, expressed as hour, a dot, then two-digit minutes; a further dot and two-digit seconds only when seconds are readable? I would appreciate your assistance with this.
4.15
